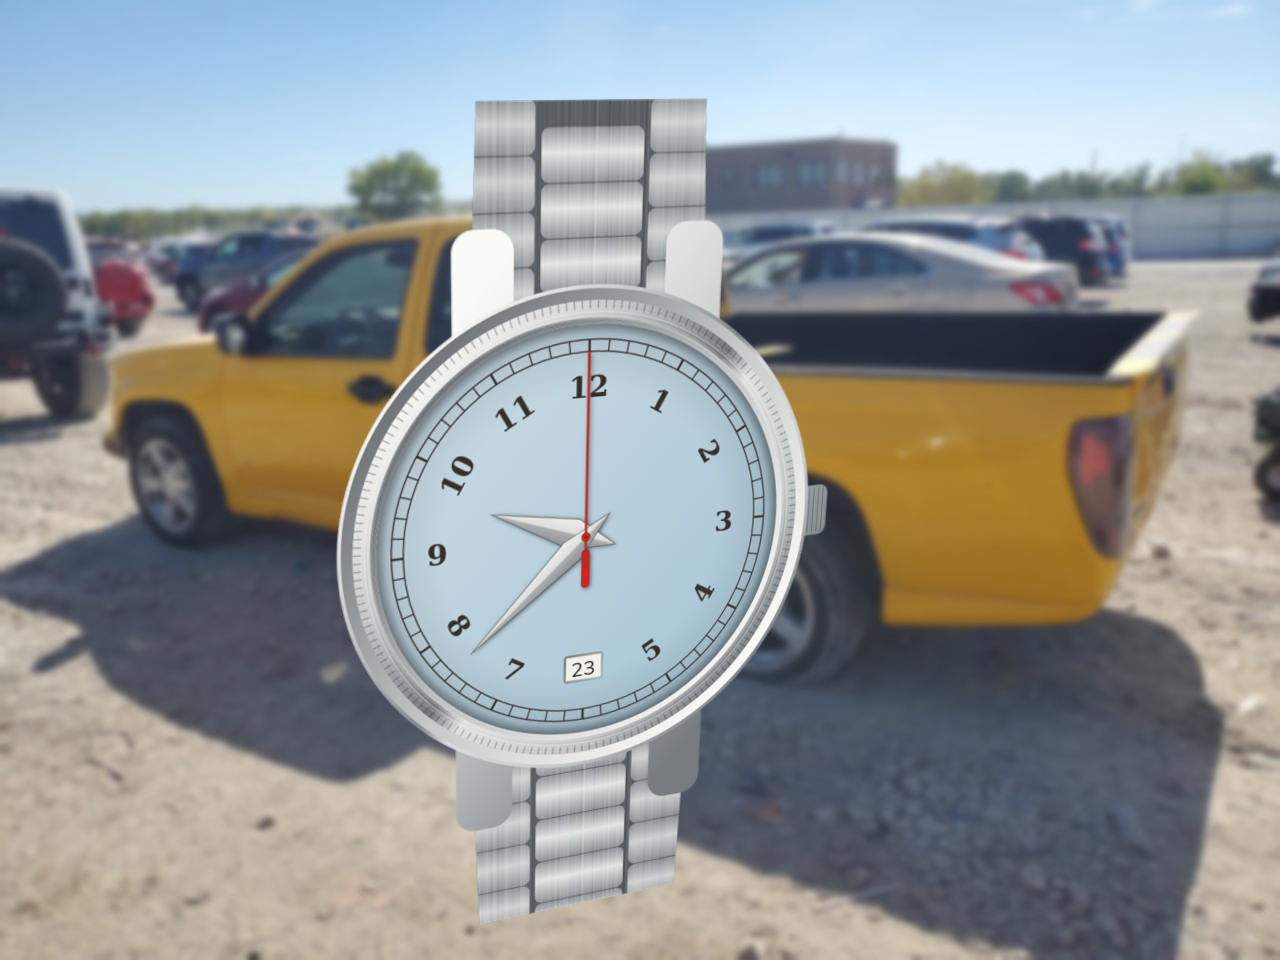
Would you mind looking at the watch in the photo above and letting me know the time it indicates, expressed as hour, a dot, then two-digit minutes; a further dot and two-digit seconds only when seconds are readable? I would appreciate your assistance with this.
9.38.00
